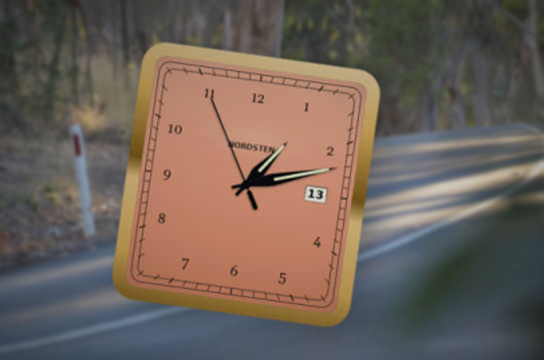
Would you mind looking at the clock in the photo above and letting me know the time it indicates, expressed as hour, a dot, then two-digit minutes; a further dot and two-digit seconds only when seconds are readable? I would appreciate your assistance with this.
1.11.55
